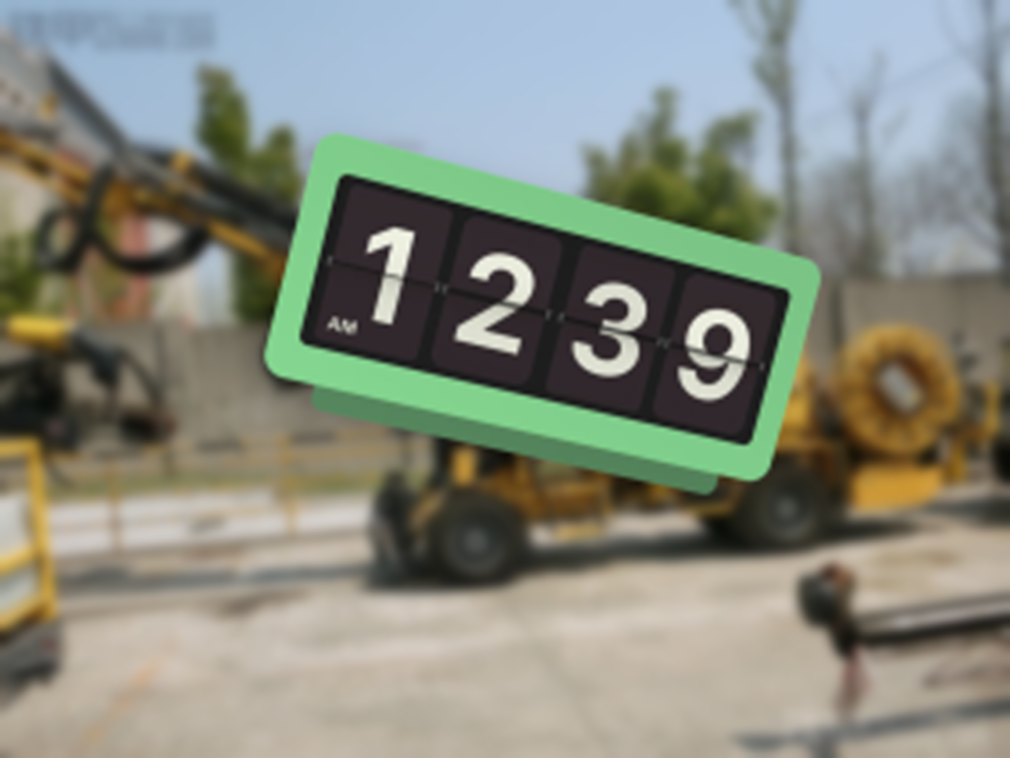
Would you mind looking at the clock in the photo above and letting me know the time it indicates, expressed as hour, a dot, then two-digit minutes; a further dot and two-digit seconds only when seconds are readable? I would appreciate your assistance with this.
12.39
